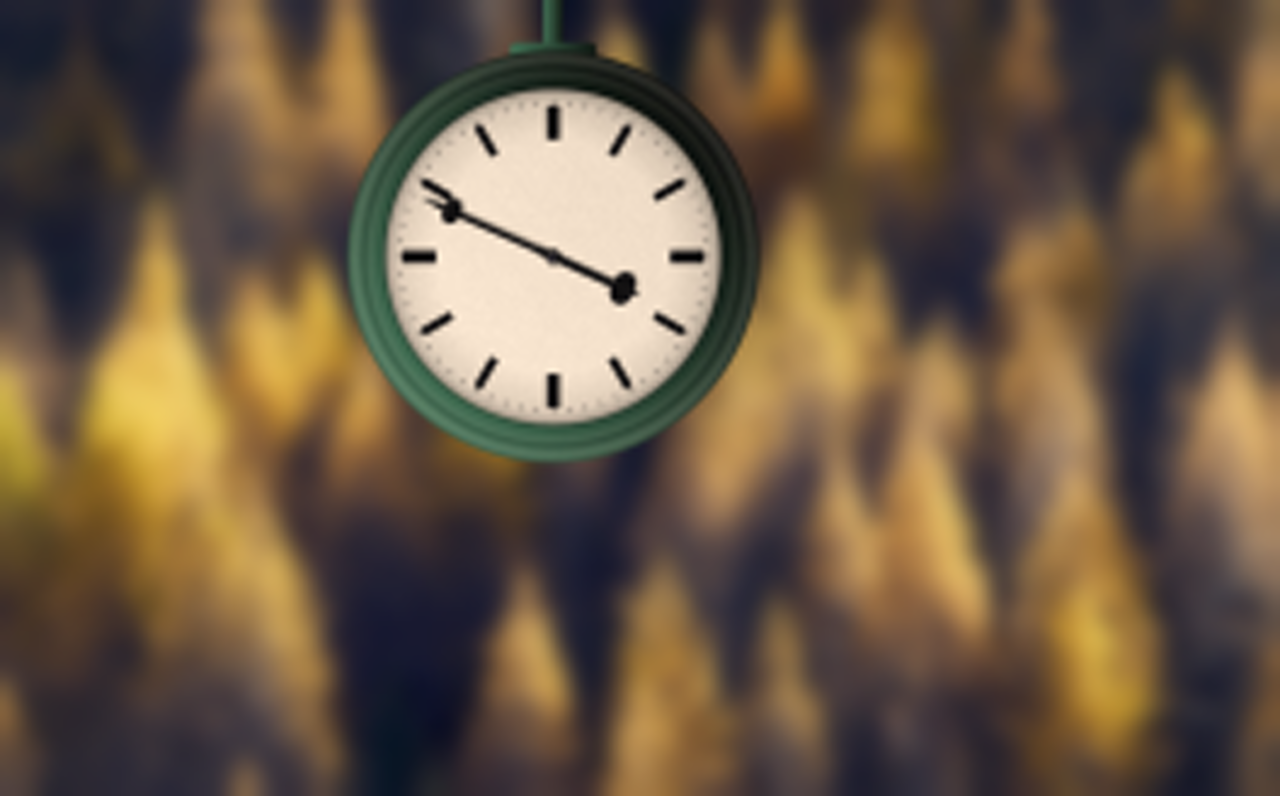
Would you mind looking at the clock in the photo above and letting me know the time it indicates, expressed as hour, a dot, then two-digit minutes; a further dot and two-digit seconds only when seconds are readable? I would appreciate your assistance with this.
3.49
